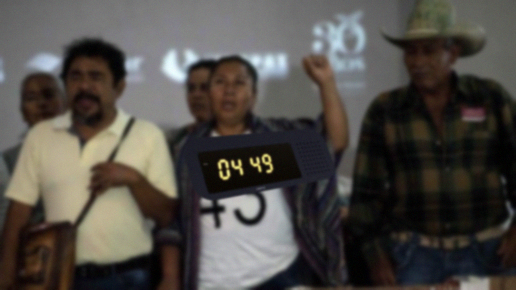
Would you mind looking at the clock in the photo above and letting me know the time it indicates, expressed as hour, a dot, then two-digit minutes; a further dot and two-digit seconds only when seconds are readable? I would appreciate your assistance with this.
4.49
